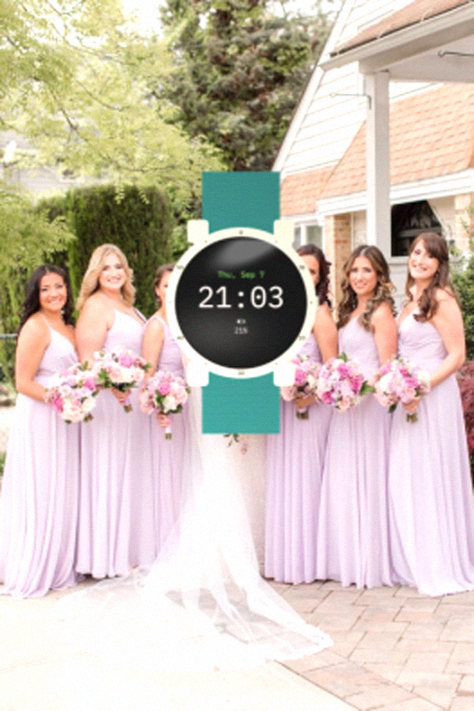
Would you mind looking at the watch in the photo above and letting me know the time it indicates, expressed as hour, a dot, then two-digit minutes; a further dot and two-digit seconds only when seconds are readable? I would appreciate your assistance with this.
21.03
